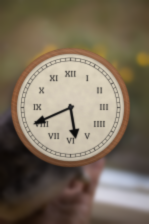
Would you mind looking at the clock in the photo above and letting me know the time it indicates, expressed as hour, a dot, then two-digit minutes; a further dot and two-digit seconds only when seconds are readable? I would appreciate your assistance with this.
5.41
